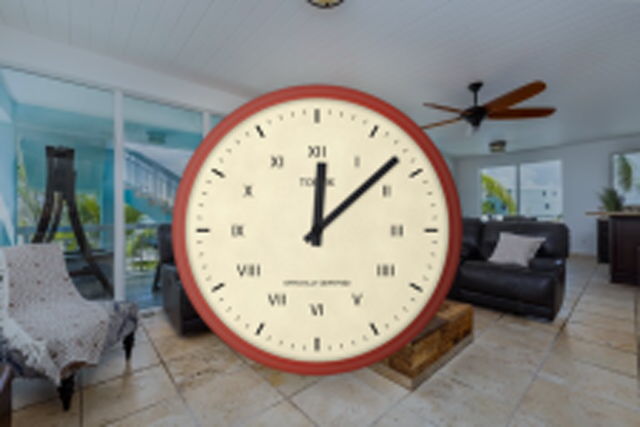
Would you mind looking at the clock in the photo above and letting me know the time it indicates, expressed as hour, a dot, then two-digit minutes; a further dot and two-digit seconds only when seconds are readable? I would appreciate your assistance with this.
12.08
